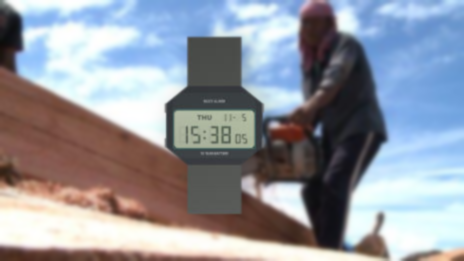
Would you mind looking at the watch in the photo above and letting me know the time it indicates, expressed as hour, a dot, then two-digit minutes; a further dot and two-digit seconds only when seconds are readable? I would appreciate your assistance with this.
15.38
